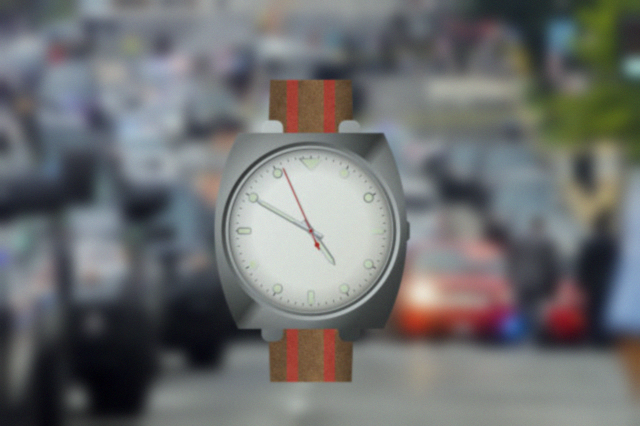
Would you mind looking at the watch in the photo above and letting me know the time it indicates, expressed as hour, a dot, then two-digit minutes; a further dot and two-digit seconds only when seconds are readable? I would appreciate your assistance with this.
4.49.56
